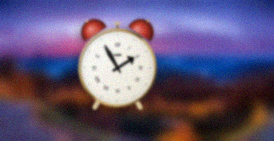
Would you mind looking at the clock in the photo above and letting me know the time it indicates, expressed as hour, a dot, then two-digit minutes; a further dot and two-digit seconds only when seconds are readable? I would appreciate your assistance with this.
1.55
